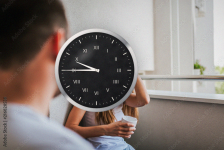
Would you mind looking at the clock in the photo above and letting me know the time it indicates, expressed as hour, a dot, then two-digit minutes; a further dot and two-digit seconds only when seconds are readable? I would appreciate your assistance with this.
9.45
